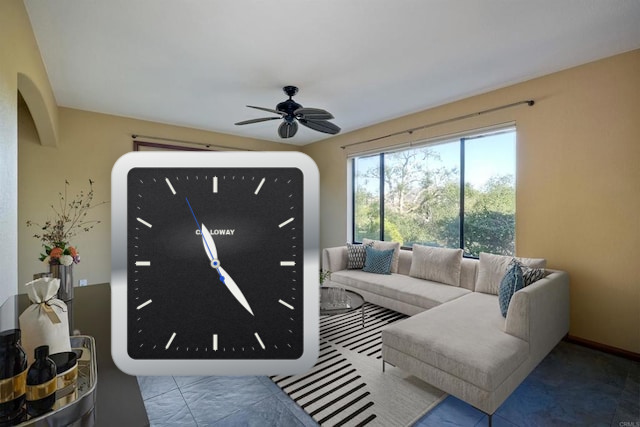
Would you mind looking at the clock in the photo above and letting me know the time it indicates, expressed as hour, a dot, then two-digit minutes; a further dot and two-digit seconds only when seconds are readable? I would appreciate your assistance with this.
11.23.56
